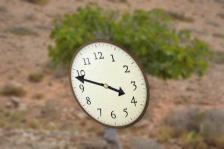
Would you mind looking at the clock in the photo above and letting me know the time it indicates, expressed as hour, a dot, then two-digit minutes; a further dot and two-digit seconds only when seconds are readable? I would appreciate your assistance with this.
3.48
